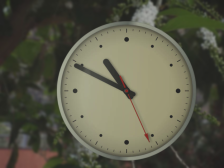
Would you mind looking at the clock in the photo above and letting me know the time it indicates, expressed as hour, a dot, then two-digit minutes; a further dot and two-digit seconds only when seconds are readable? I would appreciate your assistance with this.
10.49.26
